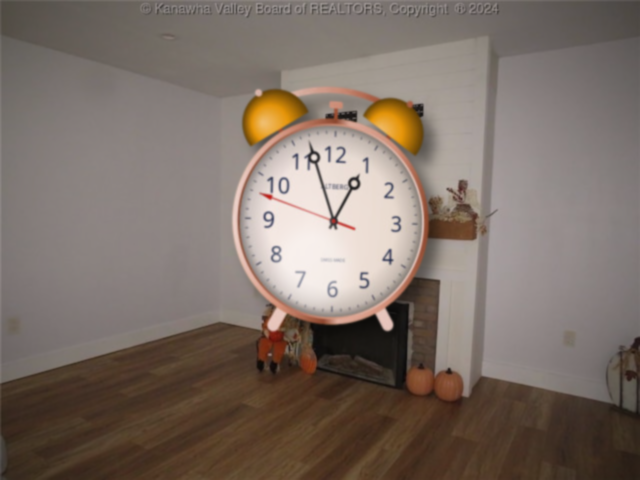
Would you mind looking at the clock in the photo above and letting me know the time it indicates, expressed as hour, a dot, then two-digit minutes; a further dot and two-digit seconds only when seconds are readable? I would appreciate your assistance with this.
12.56.48
